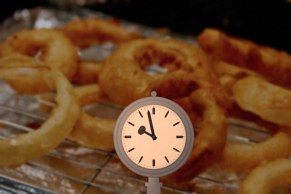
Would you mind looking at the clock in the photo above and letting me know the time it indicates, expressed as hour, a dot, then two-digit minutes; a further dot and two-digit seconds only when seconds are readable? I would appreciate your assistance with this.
9.58
